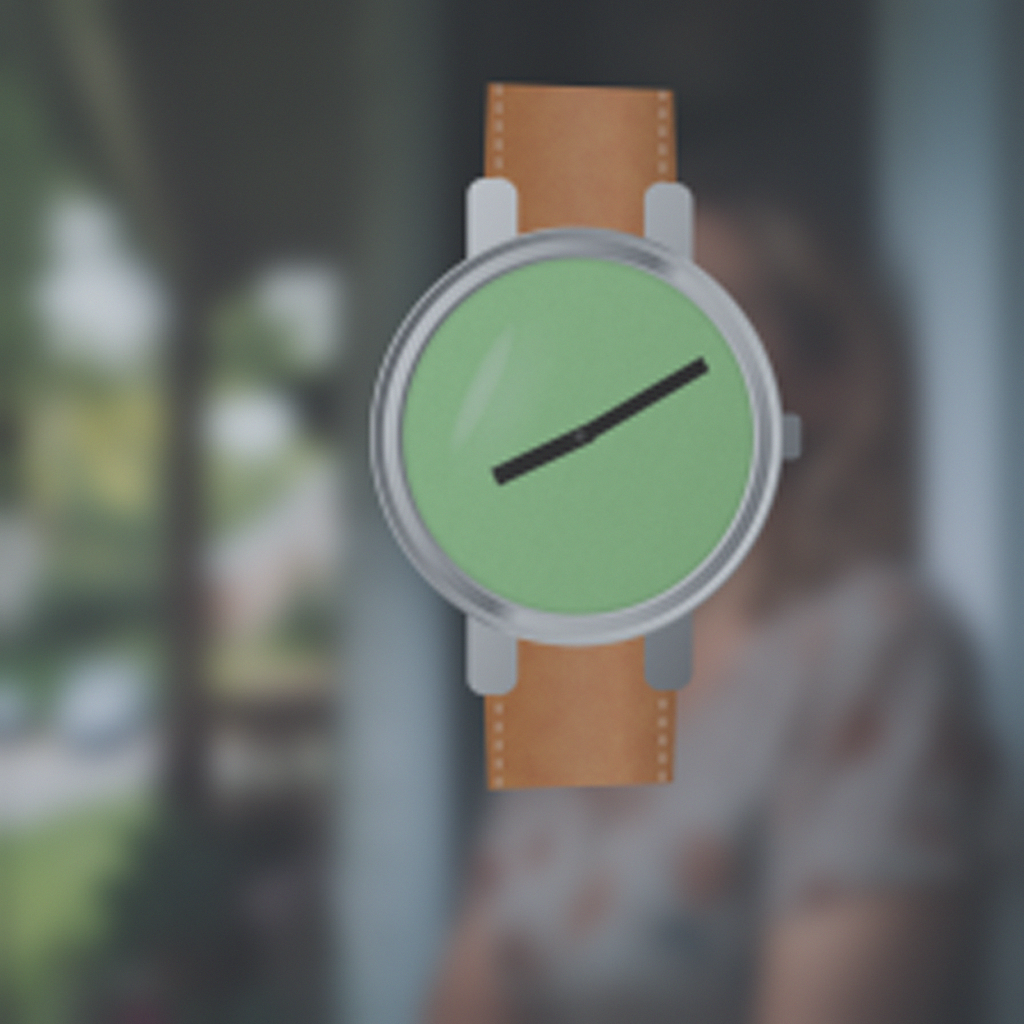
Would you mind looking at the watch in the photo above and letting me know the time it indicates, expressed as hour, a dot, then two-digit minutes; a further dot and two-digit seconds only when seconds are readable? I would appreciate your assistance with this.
8.10
